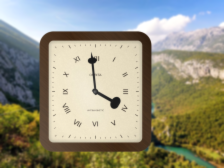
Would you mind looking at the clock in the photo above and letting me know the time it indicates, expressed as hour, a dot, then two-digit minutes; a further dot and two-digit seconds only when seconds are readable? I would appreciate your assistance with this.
3.59
